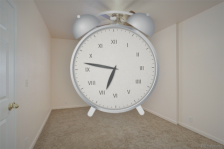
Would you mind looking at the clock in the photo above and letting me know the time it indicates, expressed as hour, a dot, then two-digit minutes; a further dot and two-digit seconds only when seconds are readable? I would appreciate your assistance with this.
6.47
